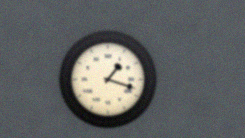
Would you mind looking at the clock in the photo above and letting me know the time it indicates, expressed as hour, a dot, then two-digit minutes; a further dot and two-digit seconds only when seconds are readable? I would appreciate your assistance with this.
1.18
